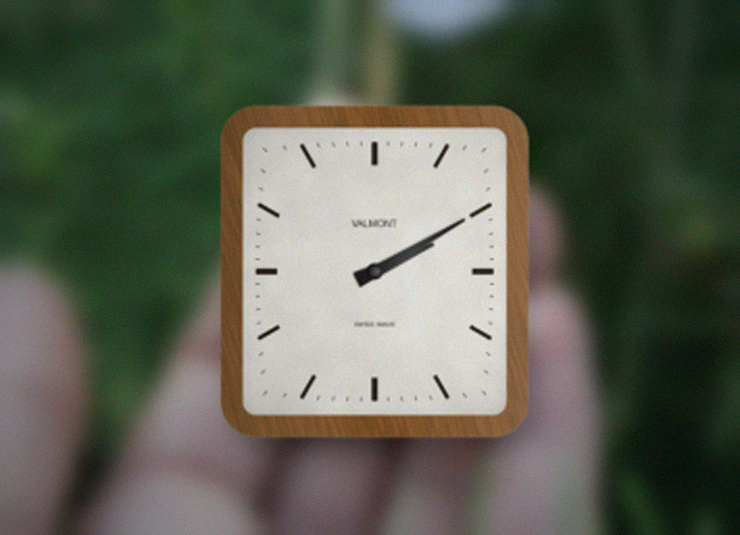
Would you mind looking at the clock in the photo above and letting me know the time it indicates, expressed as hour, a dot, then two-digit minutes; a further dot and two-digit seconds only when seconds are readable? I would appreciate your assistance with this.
2.10
